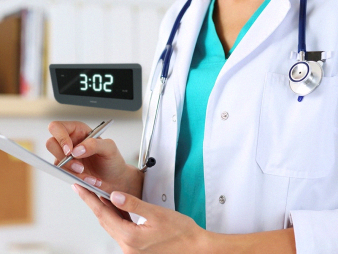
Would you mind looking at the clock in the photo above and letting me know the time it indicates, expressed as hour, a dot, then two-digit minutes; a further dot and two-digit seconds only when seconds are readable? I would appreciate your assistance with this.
3.02
